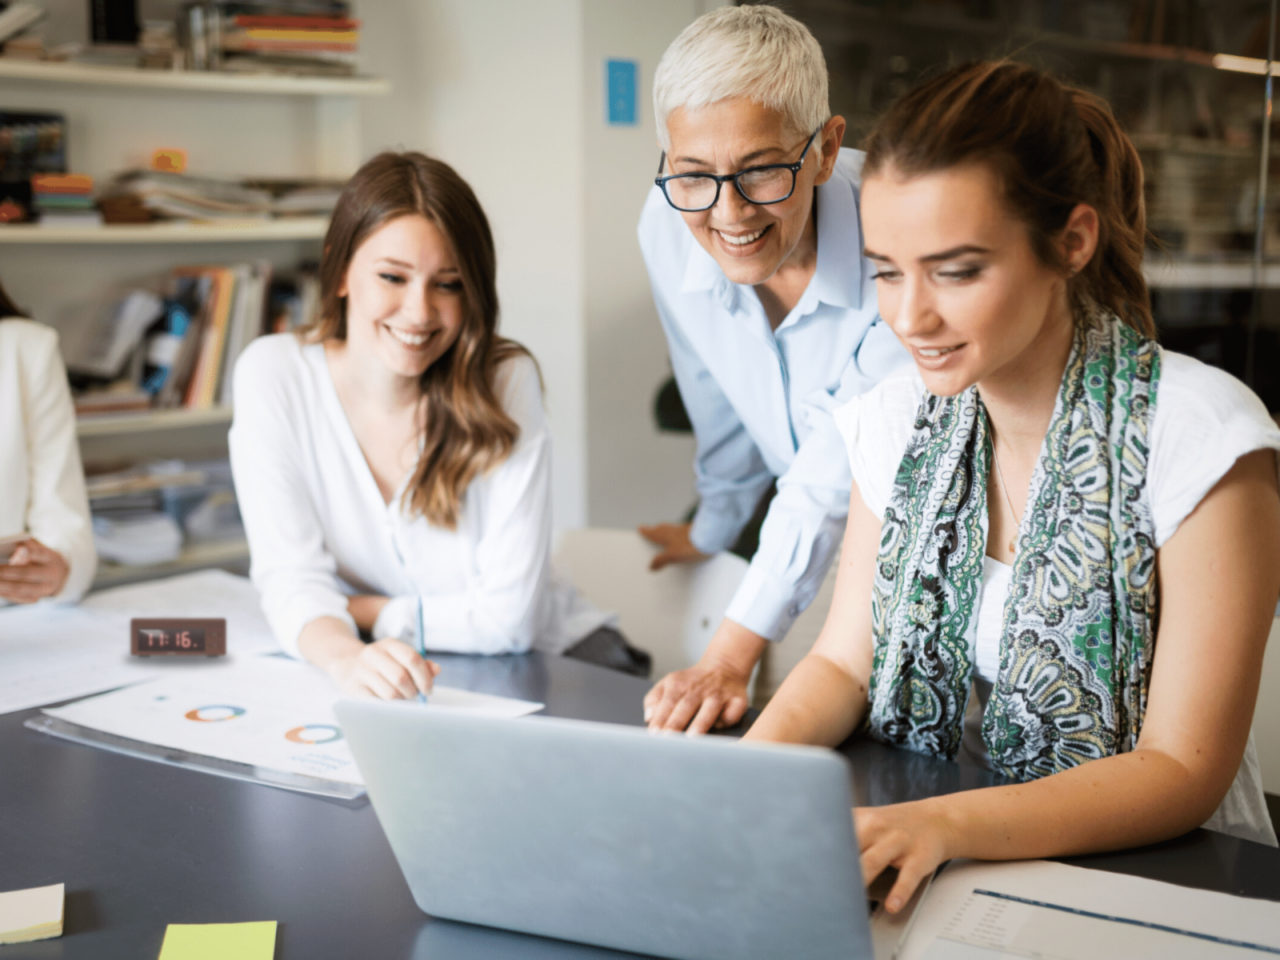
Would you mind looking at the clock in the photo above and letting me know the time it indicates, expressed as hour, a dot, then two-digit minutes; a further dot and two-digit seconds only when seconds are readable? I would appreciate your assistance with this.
11.16
